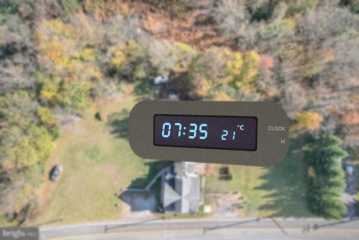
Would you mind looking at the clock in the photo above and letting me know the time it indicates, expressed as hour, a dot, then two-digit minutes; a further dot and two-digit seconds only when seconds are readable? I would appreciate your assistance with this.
7.35
